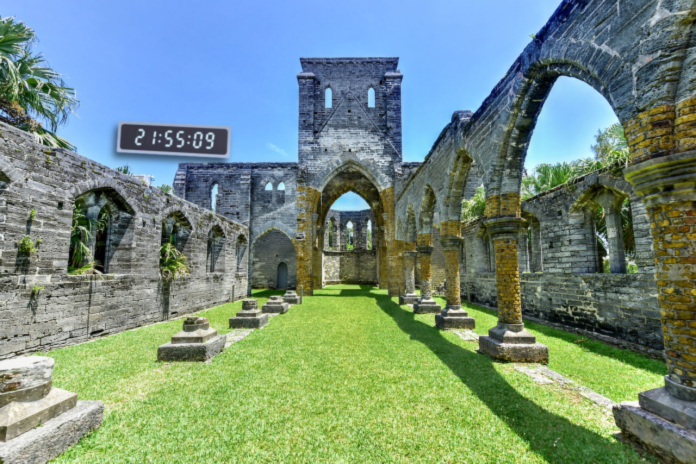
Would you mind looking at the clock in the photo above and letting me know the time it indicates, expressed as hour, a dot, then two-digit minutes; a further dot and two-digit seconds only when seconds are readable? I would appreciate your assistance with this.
21.55.09
